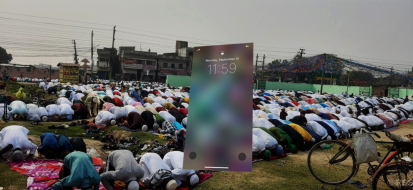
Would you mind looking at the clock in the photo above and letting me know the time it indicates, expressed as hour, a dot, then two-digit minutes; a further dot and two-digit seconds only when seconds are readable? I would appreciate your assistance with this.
11.59
